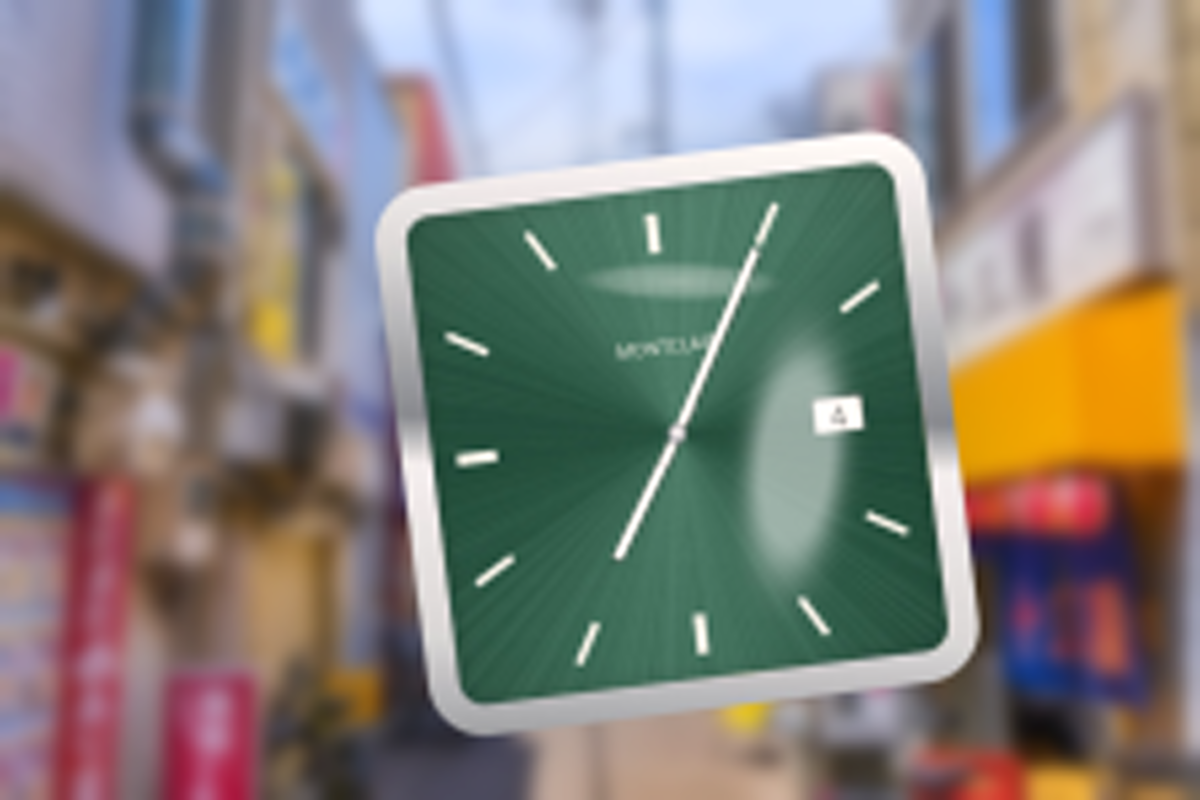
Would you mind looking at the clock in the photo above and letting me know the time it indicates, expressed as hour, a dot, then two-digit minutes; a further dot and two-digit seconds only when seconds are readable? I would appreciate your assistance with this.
7.05
